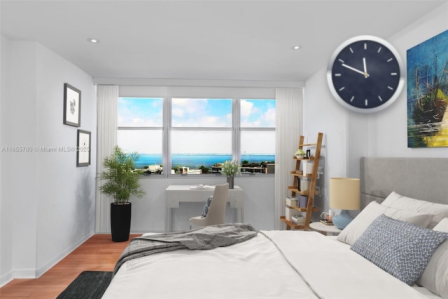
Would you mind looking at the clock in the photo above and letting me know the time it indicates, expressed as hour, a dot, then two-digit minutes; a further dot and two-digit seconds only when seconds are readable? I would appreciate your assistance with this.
11.49
